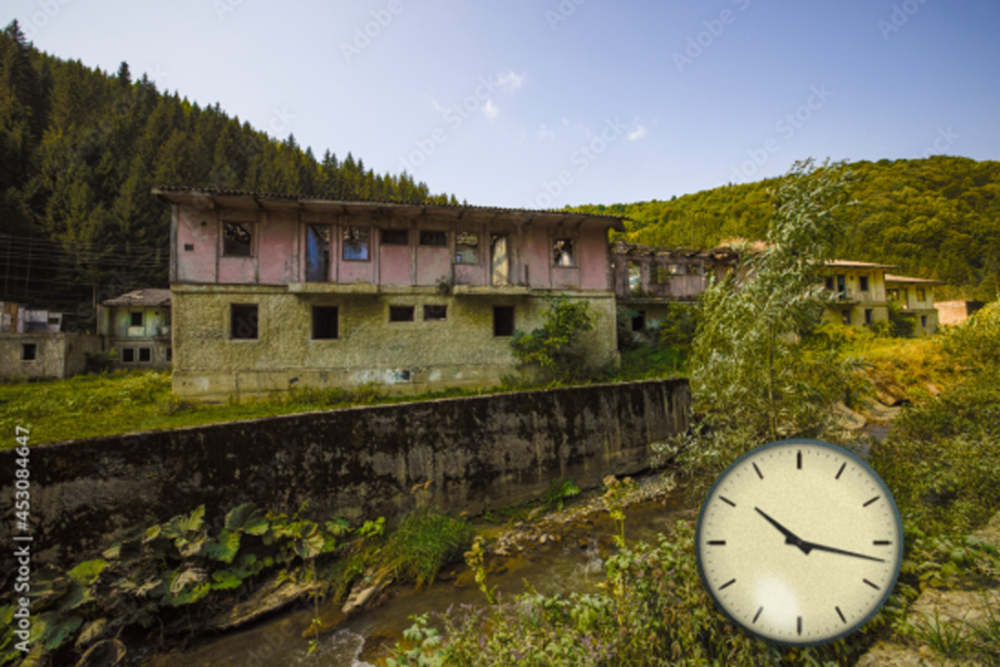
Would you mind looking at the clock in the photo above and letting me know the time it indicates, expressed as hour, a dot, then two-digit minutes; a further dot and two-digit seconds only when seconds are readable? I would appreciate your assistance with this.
10.17
